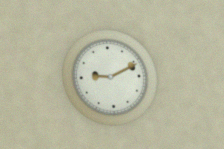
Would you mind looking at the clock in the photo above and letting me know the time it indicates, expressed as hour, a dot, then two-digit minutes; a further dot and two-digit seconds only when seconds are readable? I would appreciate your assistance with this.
9.11
